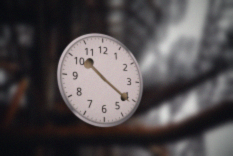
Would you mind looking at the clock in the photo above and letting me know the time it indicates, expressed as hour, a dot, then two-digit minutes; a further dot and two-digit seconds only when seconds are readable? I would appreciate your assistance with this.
10.21
